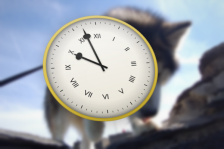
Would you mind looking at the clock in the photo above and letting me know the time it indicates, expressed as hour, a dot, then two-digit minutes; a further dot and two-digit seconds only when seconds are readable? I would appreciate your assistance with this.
9.57
